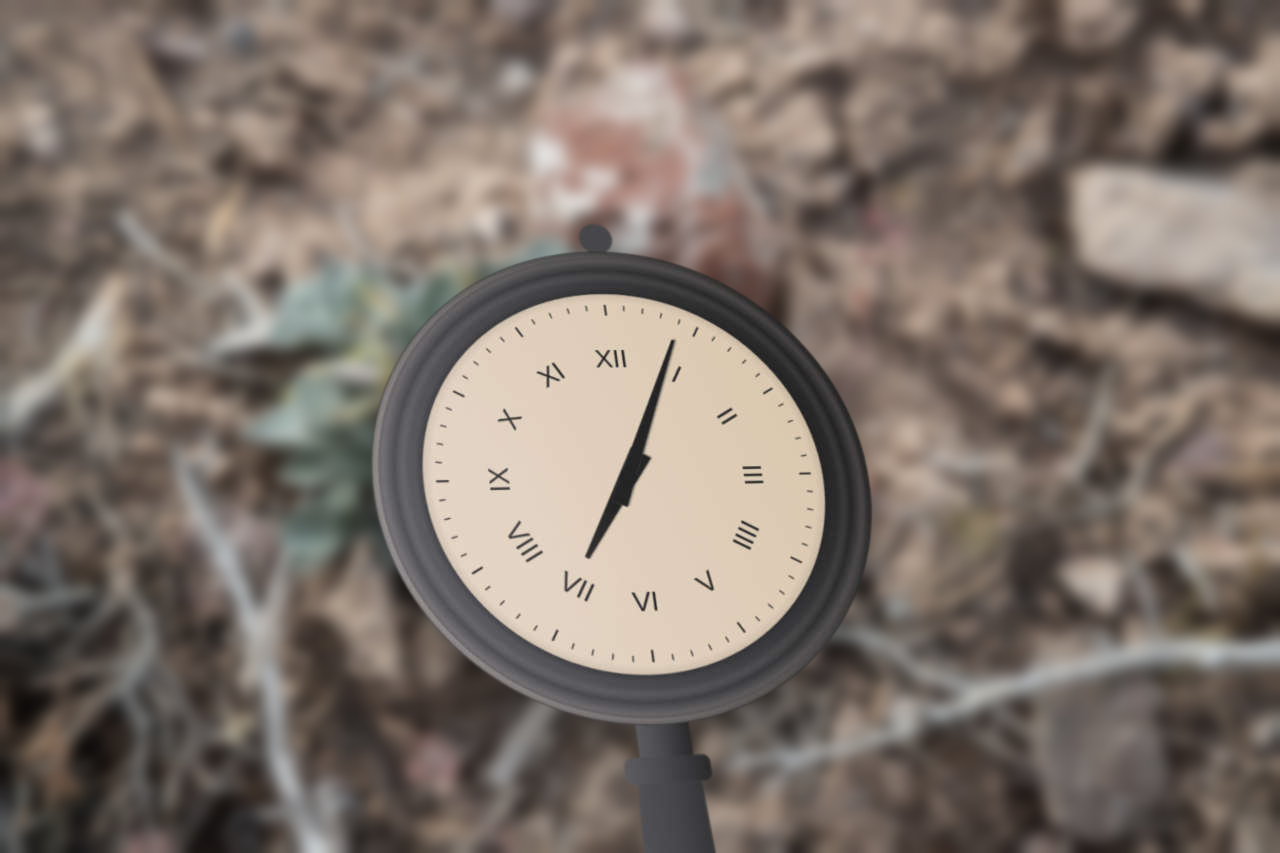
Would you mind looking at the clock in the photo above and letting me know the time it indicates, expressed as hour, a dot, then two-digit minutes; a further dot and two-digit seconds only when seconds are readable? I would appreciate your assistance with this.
7.04
